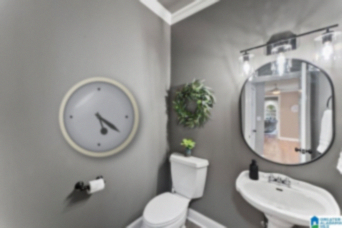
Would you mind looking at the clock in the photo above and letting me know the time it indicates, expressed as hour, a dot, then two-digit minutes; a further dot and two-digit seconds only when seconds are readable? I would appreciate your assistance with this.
5.21
